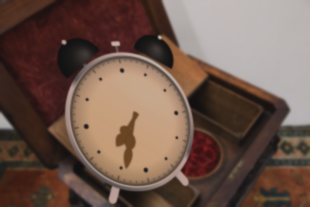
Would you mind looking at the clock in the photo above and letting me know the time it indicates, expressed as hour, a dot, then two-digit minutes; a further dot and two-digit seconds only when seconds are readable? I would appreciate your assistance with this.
7.34
